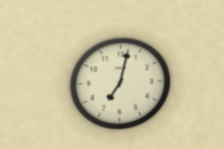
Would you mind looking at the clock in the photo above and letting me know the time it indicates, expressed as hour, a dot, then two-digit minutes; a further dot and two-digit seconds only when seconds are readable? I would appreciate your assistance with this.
7.02
